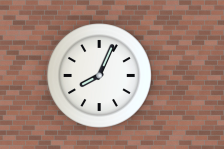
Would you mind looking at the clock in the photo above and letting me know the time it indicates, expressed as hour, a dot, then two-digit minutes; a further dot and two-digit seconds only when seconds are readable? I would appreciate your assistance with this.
8.04
